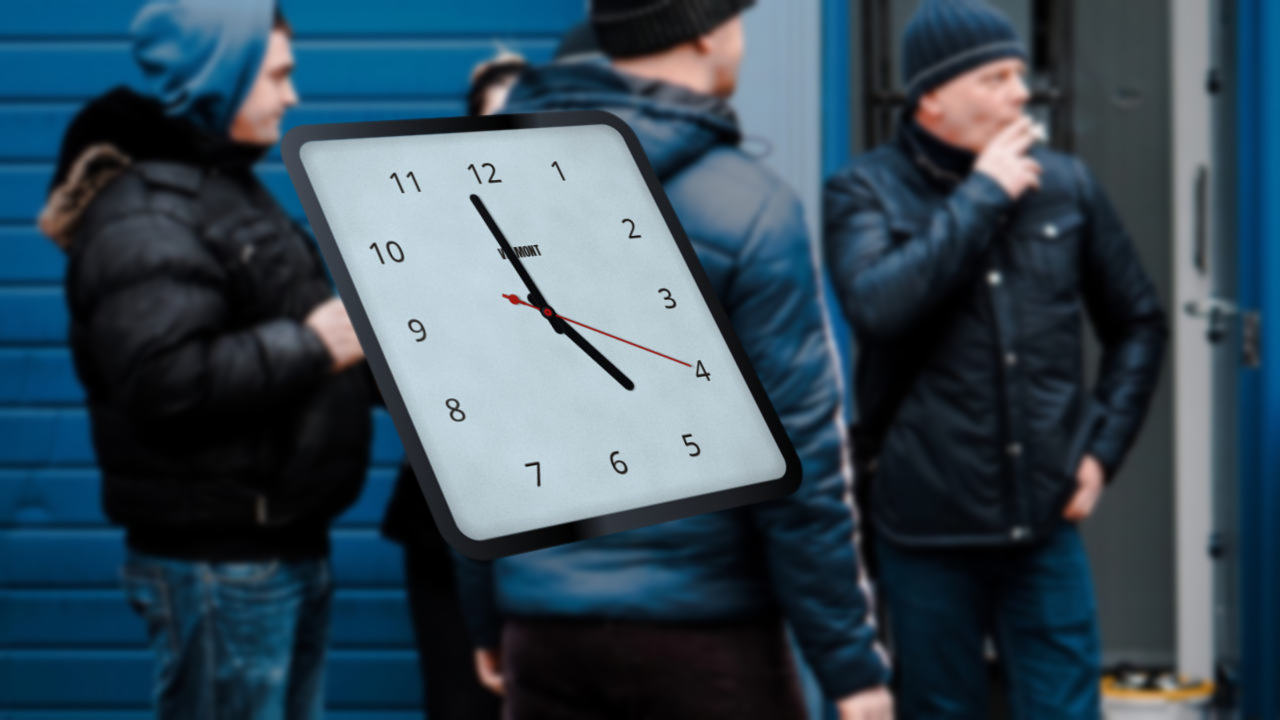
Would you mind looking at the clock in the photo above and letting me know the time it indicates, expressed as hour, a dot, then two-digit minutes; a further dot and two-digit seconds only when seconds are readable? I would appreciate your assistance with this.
4.58.20
